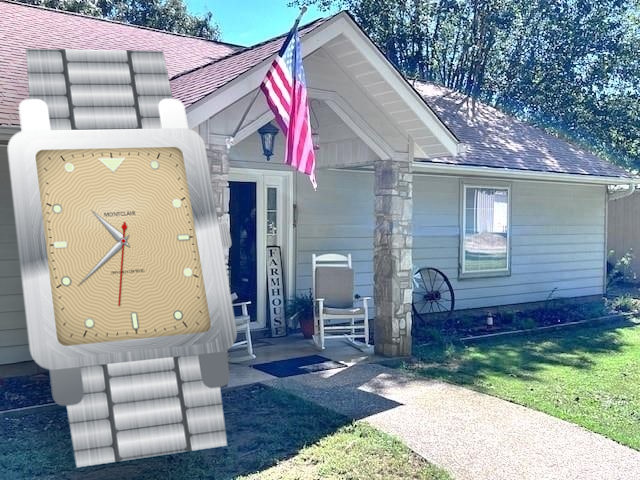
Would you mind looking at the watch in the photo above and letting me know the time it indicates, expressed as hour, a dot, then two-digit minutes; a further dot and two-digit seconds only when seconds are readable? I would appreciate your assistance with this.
10.38.32
